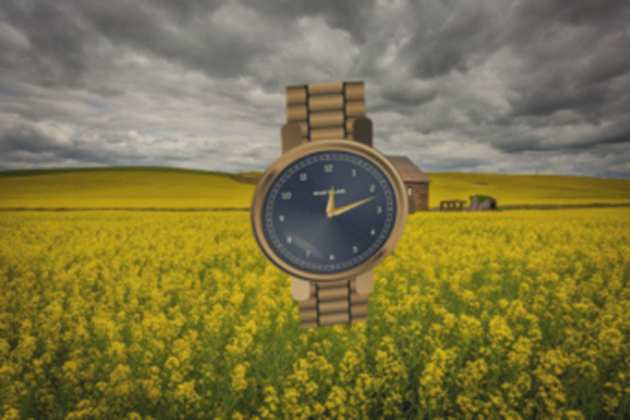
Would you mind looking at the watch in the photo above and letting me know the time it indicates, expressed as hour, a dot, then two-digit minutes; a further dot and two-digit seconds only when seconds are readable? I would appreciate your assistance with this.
12.12
